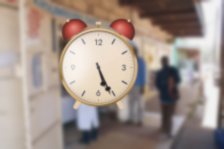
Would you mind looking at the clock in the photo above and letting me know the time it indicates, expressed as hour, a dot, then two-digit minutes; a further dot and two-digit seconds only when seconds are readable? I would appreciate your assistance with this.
5.26
